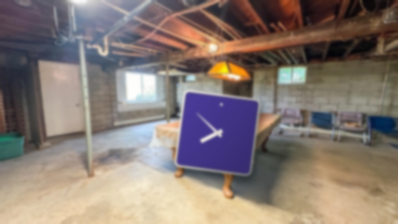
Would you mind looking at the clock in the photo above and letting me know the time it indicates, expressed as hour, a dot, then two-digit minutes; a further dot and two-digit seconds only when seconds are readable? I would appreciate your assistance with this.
7.51
